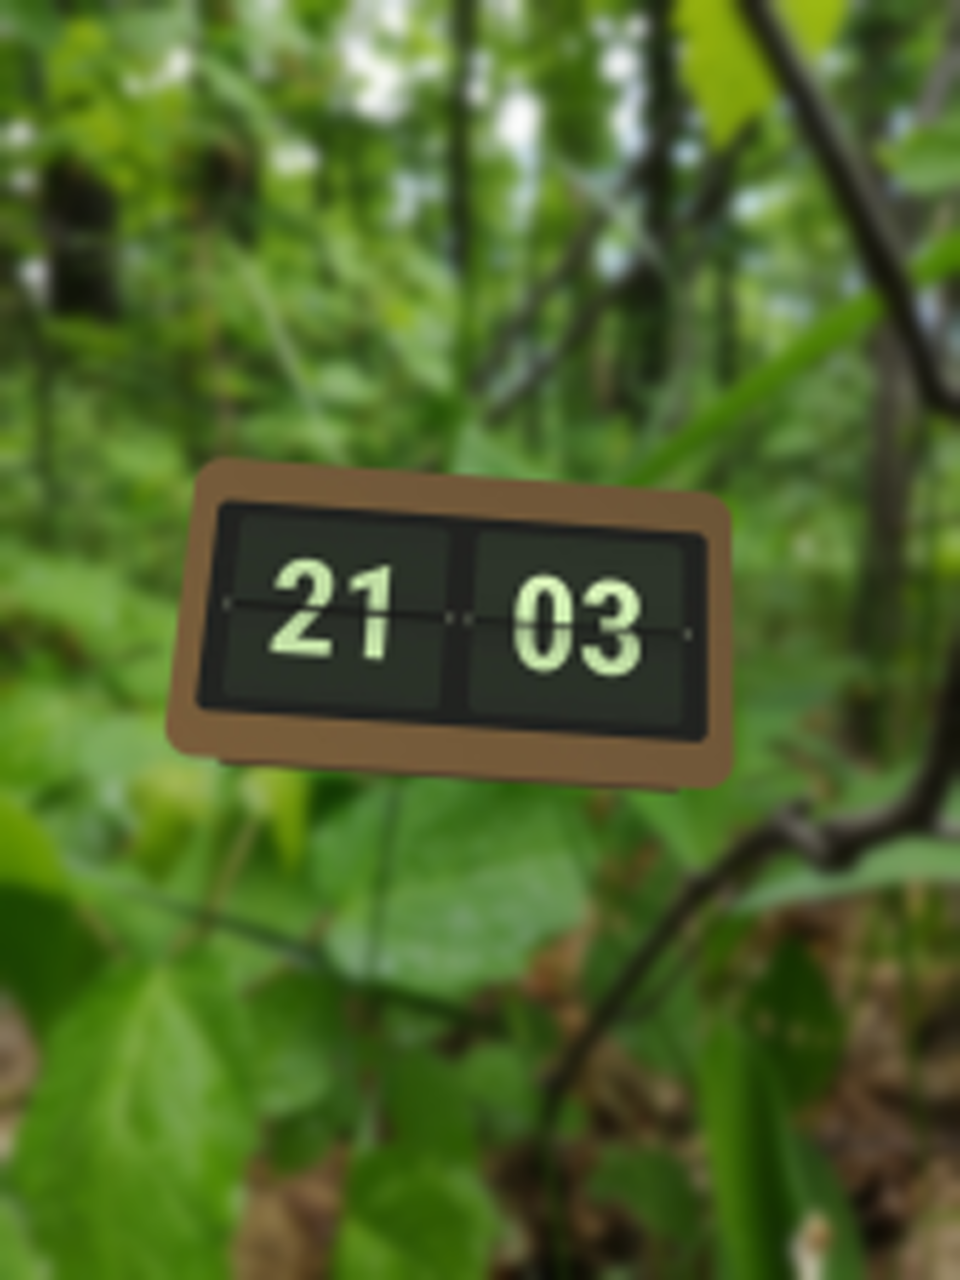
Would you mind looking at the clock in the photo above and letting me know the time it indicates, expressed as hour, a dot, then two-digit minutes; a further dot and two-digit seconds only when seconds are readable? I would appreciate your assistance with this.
21.03
